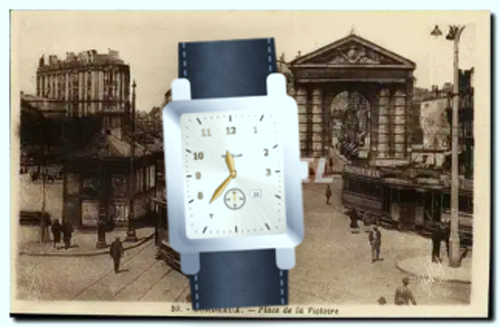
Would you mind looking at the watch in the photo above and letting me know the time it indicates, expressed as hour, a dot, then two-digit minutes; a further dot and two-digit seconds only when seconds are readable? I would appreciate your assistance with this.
11.37
